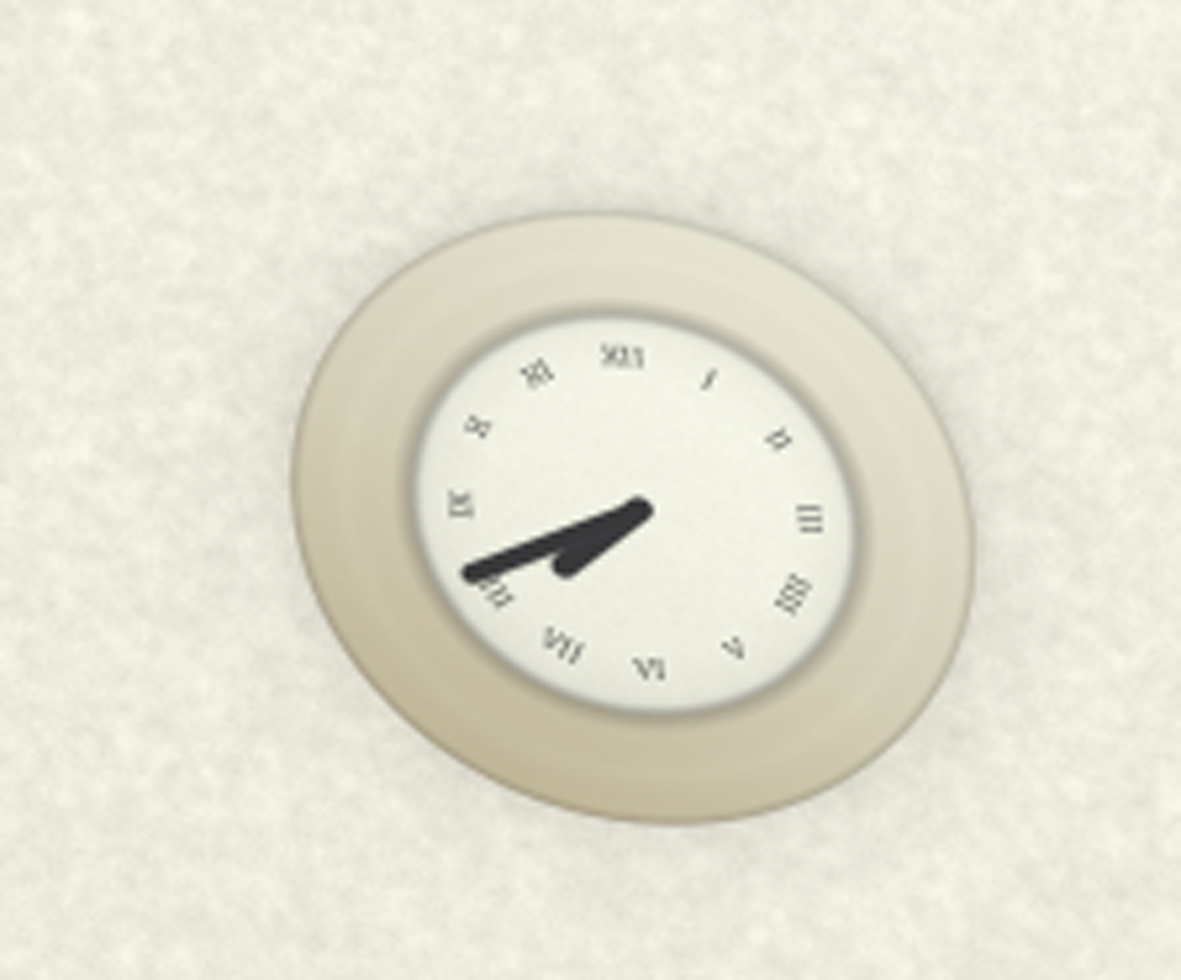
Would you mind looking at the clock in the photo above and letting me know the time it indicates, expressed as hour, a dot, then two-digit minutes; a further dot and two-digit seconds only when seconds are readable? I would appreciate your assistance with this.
7.41
